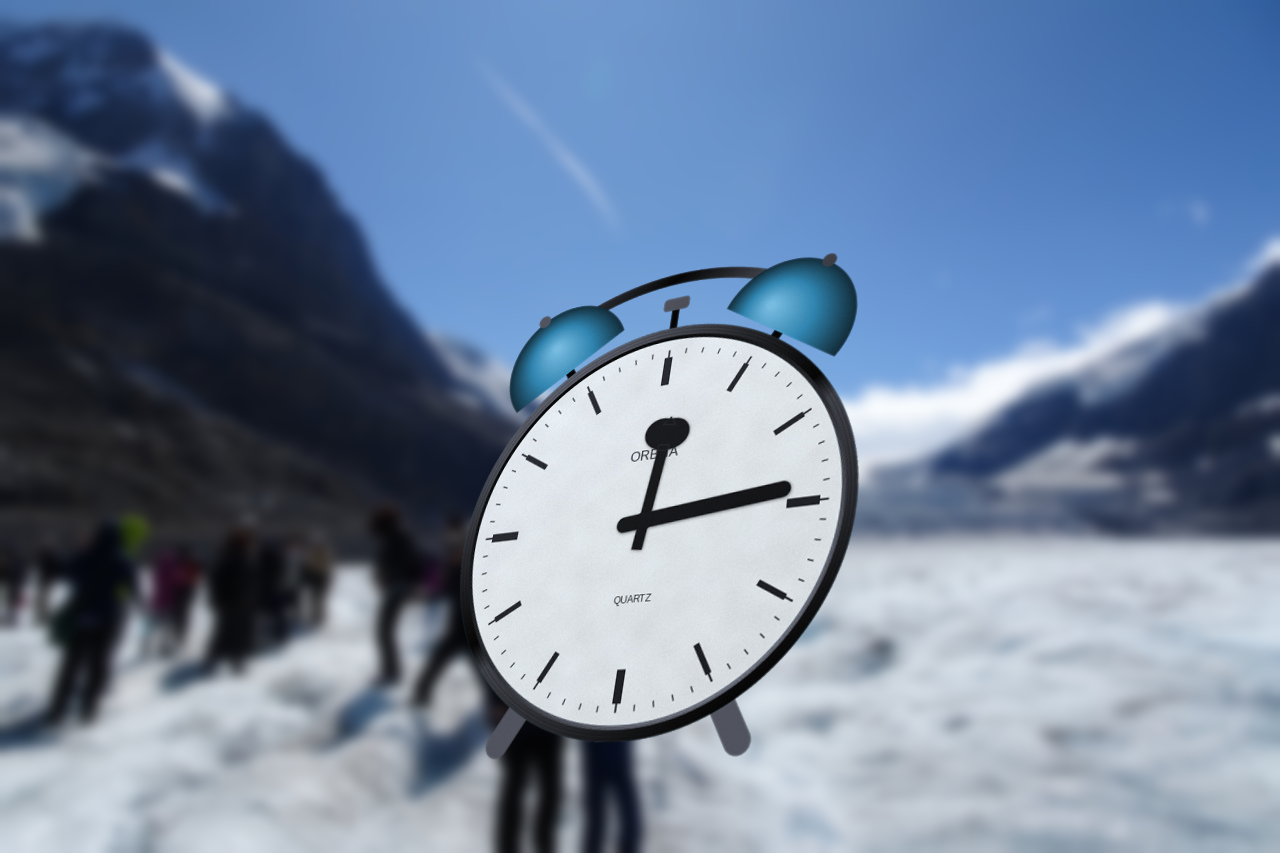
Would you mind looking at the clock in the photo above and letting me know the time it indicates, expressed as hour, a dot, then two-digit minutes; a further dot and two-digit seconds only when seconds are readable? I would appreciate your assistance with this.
12.14
